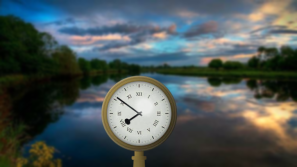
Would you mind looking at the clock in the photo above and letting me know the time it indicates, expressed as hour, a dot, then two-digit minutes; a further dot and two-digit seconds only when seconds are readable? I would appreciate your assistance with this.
7.51
